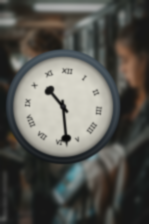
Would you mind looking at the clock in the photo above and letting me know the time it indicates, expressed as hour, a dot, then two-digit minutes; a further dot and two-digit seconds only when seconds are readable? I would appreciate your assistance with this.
10.28
